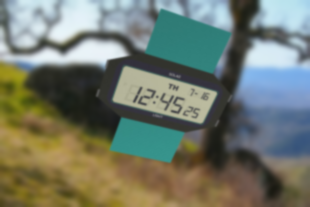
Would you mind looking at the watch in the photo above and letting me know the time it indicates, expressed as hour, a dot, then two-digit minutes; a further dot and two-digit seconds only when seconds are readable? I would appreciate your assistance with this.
12.45.25
